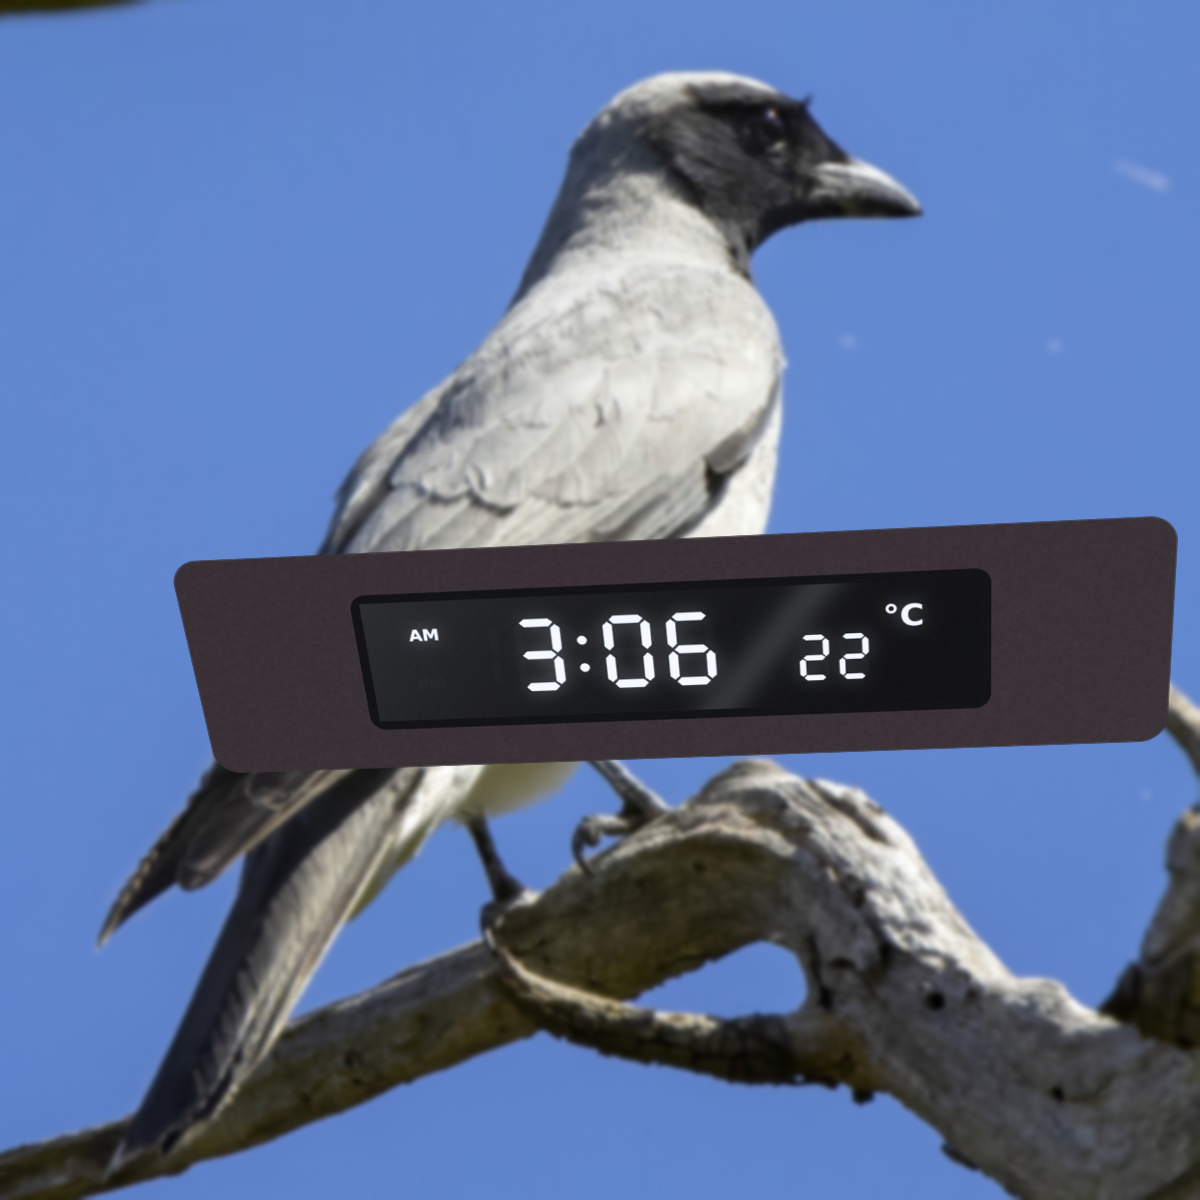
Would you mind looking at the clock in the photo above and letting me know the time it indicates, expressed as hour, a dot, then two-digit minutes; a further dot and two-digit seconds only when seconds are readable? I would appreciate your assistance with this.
3.06
